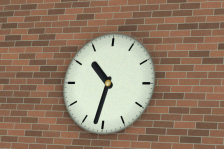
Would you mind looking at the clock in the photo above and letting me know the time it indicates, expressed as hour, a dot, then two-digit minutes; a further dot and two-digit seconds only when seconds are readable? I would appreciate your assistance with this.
10.32
